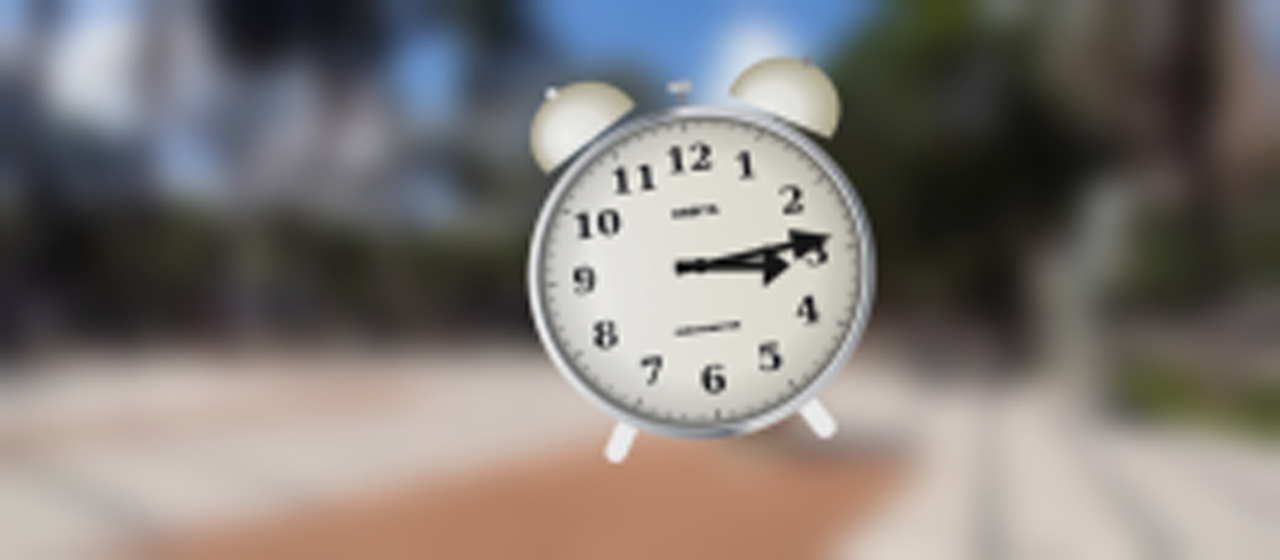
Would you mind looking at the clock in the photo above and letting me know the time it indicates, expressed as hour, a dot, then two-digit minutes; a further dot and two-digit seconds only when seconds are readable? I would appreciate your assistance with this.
3.14
